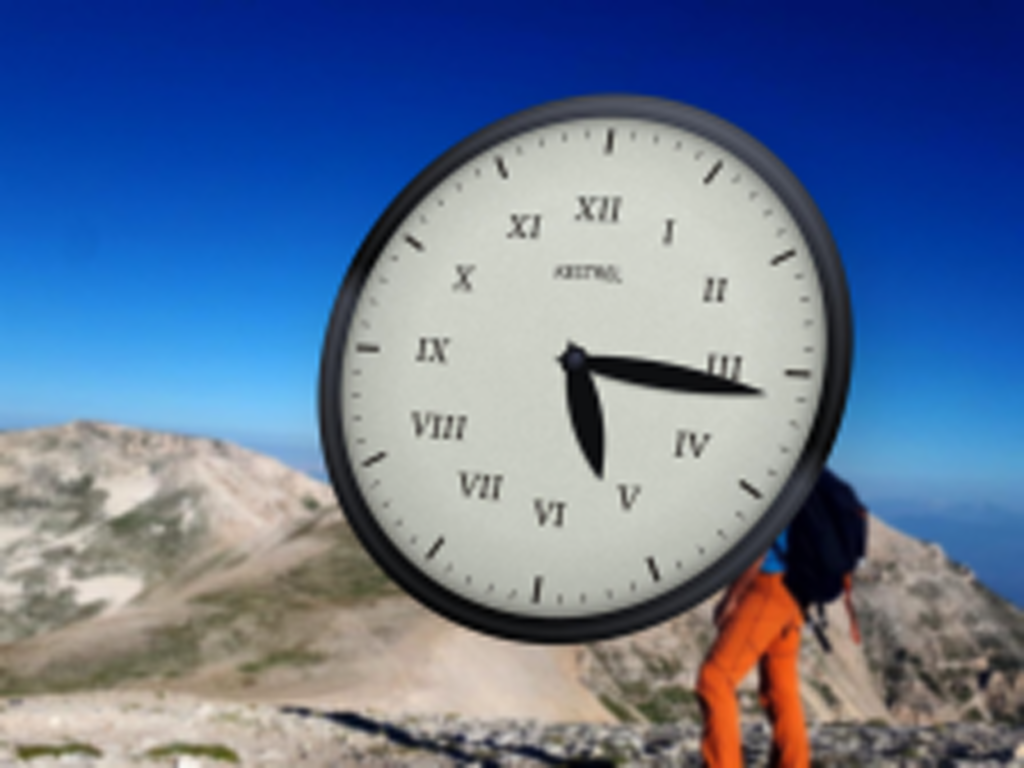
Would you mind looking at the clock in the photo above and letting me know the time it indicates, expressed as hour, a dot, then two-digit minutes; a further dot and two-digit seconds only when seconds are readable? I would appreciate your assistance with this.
5.16
